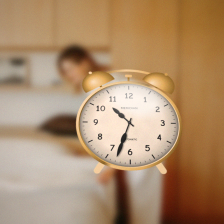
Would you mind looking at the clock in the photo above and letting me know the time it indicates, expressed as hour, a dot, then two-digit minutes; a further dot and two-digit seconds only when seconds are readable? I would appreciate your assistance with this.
10.33
